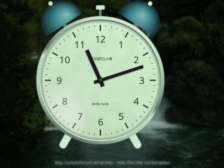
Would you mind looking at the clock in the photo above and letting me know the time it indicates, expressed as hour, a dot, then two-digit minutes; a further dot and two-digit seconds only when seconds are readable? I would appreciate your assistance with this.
11.12
